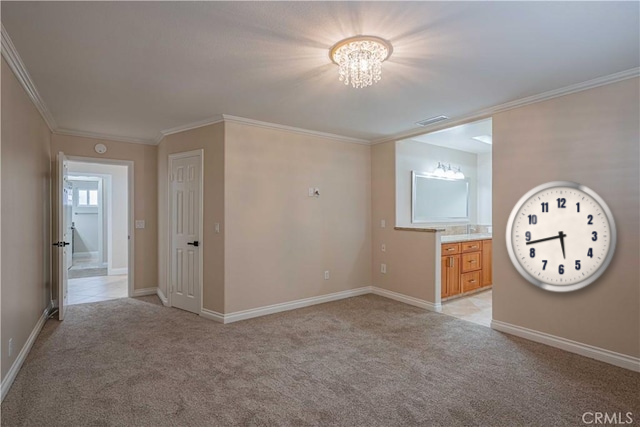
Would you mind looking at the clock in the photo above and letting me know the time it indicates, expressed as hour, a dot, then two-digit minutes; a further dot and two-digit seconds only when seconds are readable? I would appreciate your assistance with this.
5.43
